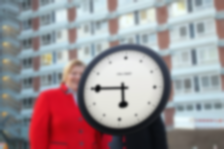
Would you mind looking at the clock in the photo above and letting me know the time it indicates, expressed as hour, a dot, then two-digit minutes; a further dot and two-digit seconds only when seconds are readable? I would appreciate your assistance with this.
5.45
